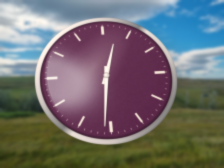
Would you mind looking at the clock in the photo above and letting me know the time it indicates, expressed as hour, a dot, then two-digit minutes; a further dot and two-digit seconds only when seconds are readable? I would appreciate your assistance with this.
12.31
